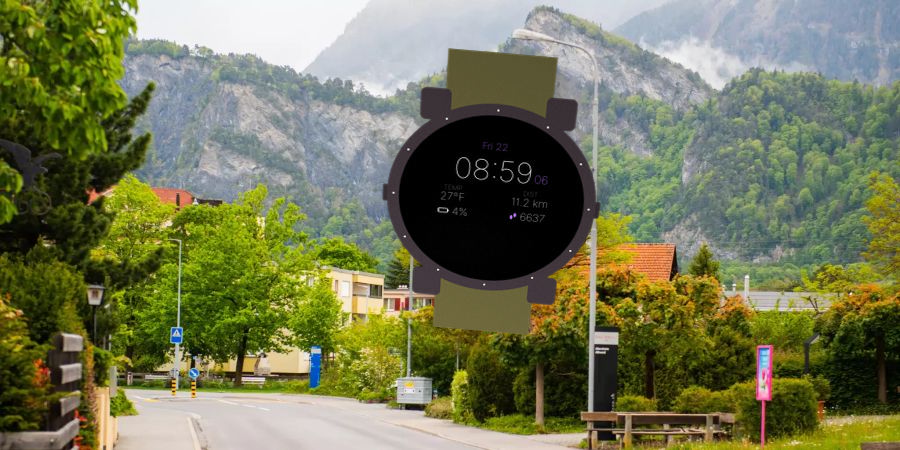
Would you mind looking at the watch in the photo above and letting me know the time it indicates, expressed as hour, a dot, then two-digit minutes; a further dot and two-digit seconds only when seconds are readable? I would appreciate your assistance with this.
8.59.06
